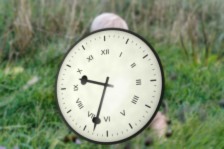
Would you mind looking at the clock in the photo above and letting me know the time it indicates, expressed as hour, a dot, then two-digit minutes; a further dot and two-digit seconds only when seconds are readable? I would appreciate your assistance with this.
9.33
